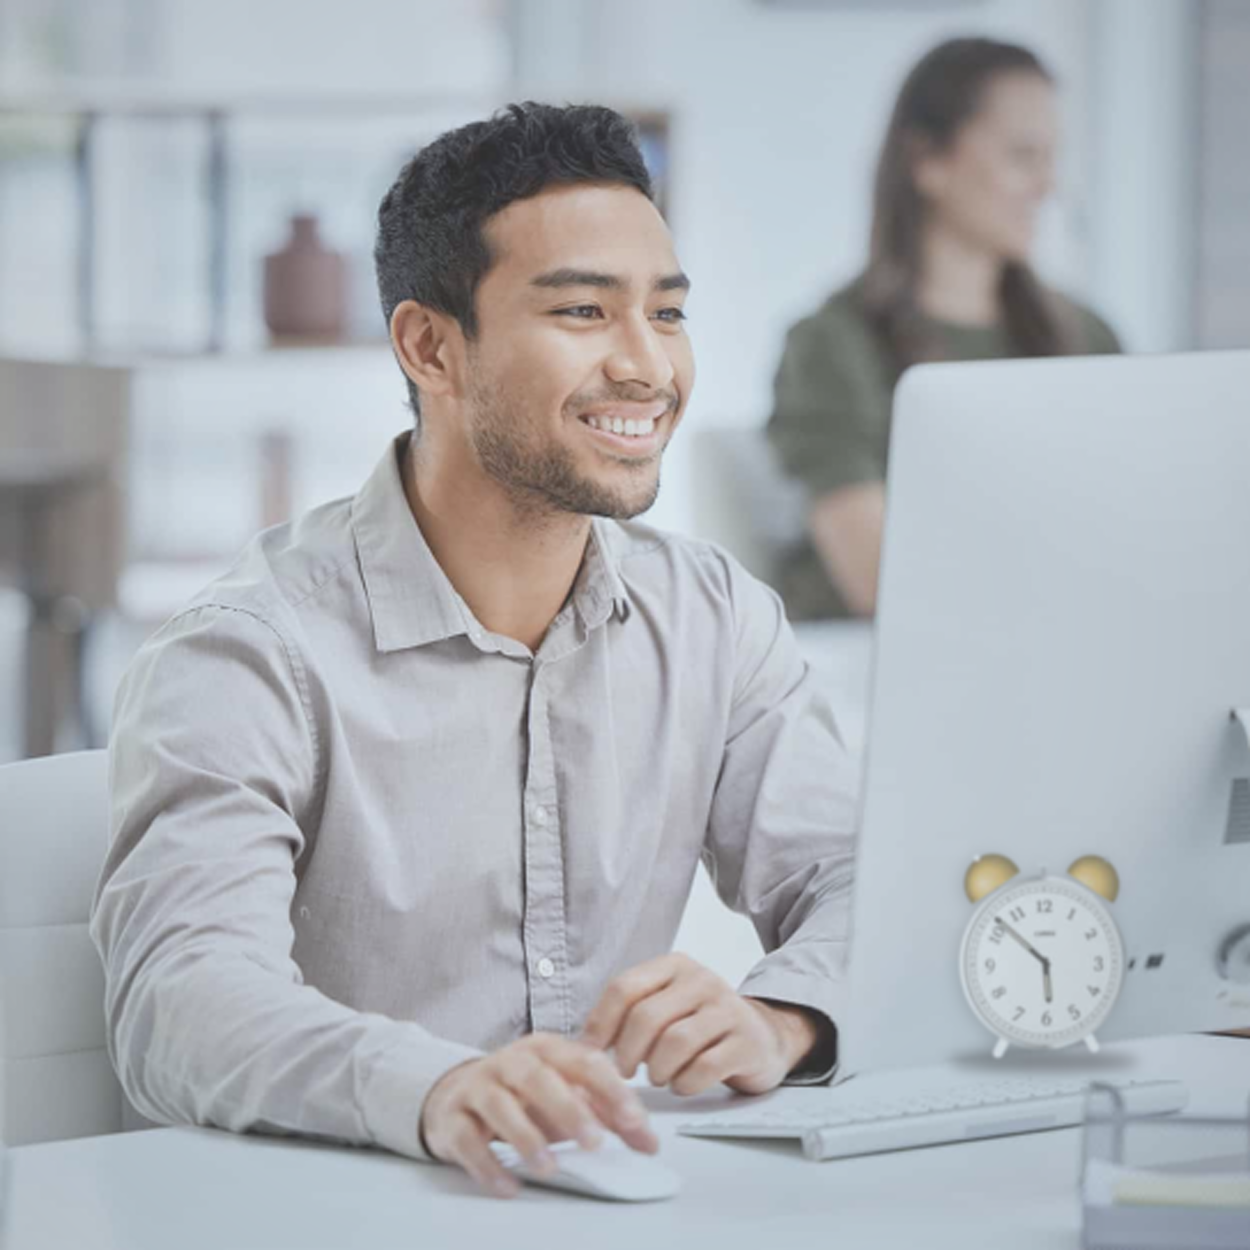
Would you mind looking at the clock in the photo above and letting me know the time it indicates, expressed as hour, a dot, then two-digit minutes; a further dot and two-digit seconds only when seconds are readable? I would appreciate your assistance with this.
5.52
